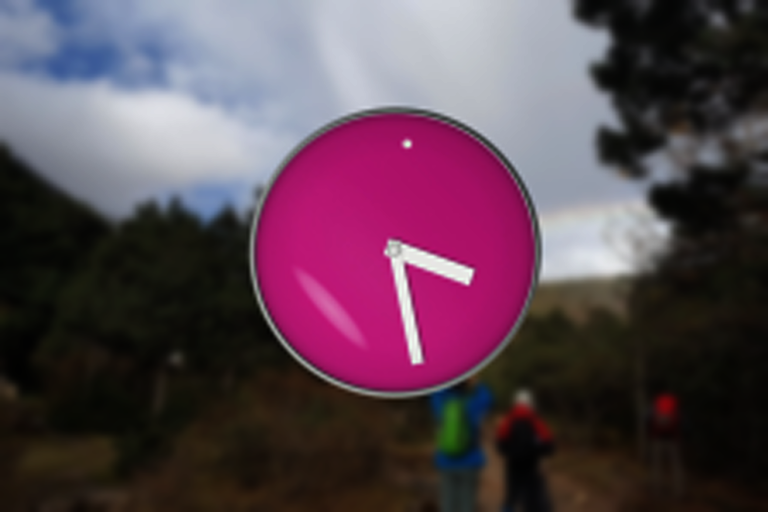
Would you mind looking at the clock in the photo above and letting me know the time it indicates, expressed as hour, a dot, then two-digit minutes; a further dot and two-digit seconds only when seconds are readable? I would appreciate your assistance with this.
3.27
